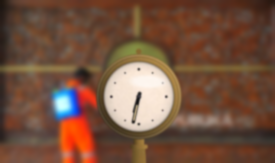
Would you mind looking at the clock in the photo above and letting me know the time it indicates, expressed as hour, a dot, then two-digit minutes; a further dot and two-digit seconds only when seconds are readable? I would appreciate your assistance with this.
6.32
